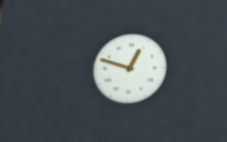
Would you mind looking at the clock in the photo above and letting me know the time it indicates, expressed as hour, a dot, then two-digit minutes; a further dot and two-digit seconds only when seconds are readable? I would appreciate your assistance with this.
12.48
